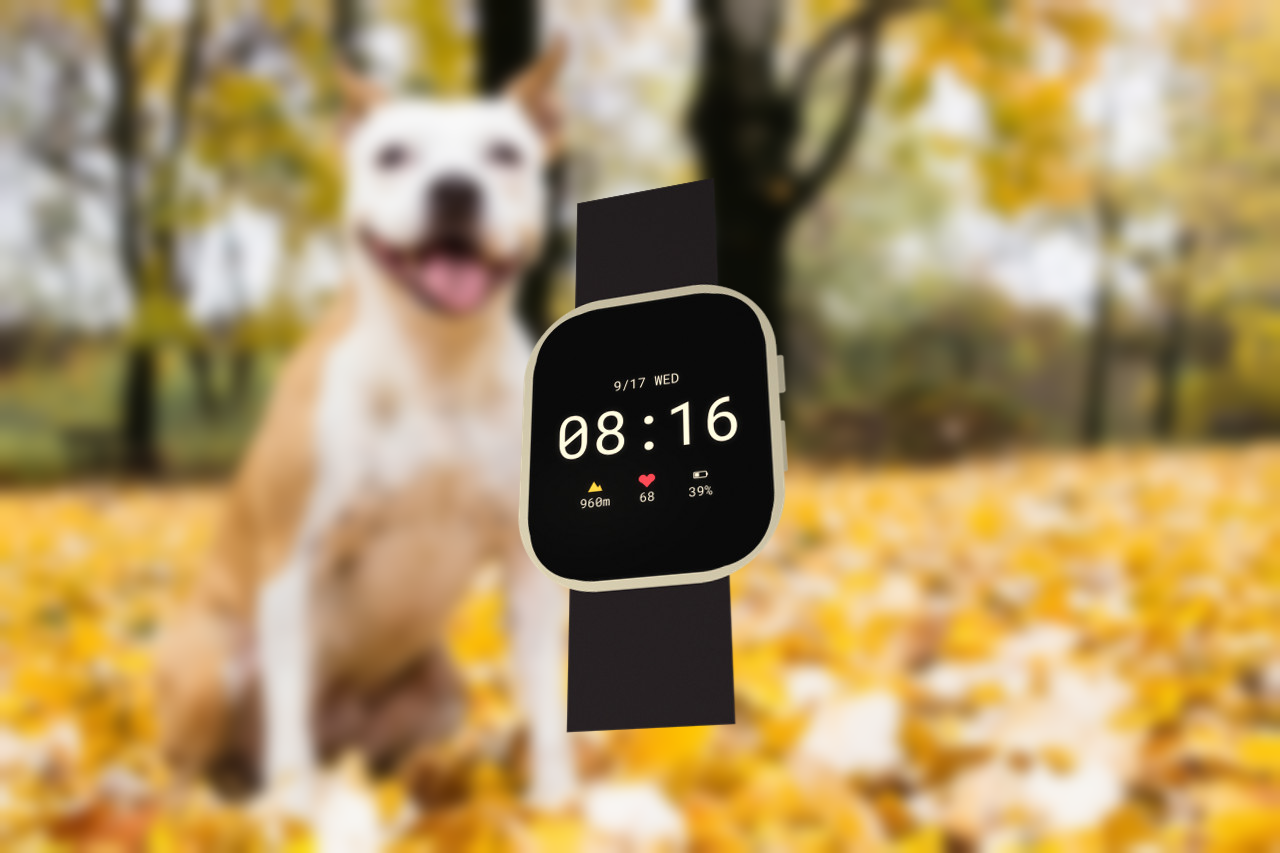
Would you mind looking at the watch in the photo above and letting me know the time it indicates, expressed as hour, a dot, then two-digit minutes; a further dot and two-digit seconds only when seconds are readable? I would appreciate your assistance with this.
8.16
